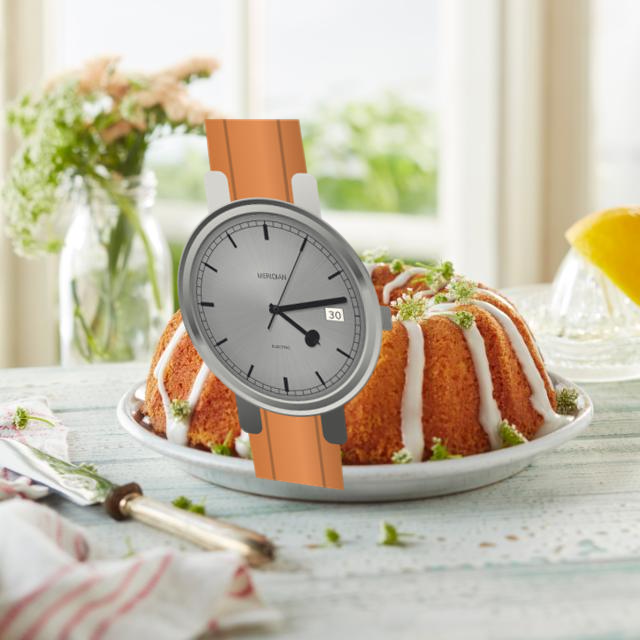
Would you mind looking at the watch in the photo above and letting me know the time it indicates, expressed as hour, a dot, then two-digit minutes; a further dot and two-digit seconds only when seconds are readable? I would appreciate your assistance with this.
4.13.05
